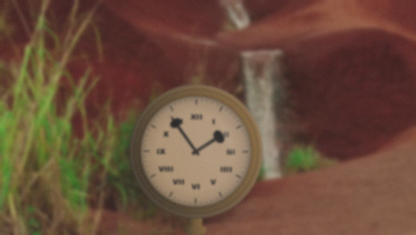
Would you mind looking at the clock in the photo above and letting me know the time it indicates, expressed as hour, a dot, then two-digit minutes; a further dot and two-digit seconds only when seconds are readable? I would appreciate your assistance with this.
1.54
